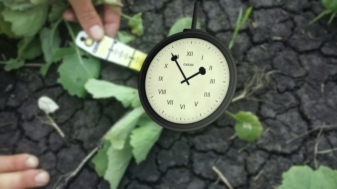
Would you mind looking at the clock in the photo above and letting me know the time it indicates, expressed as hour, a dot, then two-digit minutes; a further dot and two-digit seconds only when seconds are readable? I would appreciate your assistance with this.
1.54
